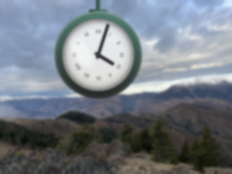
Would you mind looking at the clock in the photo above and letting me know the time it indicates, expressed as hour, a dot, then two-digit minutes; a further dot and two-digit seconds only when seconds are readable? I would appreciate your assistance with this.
4.03
